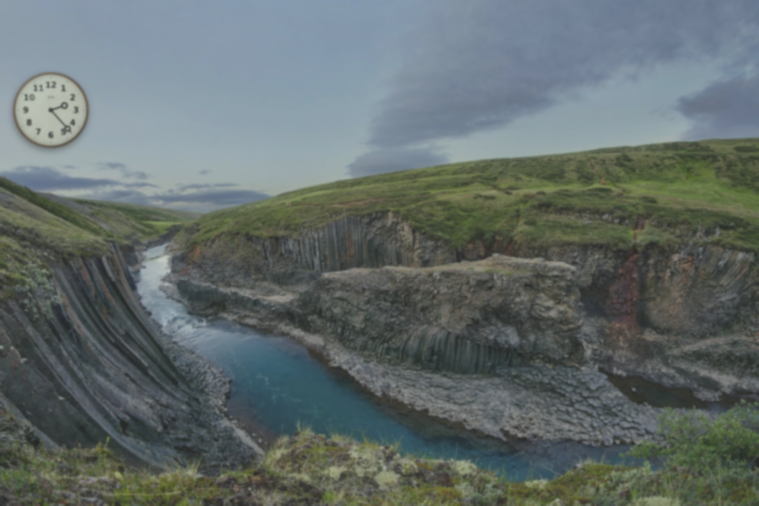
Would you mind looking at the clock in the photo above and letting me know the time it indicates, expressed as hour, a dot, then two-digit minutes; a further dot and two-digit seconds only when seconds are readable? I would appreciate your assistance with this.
2.23
